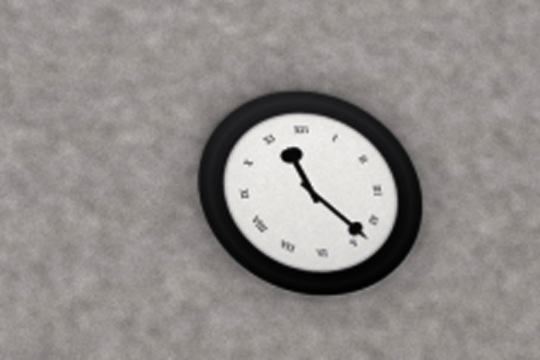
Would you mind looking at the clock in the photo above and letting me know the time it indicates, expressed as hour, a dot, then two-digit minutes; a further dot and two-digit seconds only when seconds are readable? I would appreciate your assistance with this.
11.23
